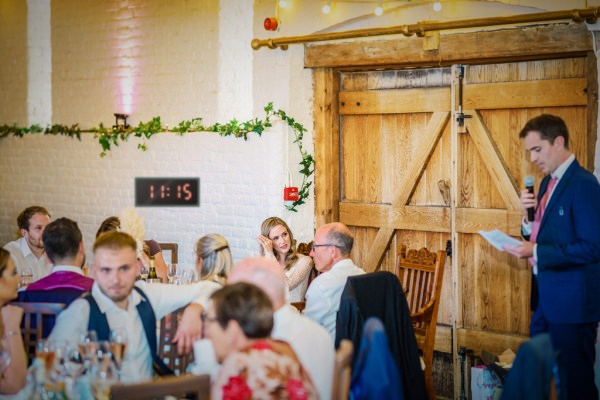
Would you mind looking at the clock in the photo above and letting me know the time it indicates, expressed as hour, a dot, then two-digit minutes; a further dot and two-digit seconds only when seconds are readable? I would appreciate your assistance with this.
11.15
